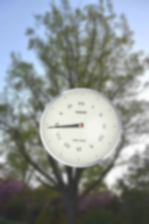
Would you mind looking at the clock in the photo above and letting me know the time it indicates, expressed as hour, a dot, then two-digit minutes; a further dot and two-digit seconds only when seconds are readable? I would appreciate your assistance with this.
8.44
